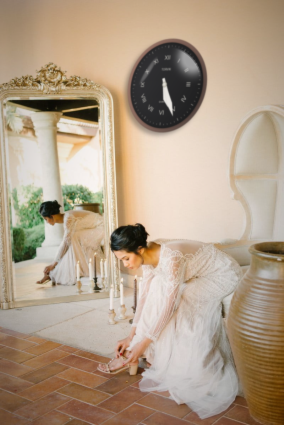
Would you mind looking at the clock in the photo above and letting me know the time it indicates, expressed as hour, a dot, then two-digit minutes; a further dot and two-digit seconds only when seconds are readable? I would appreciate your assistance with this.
5.26
